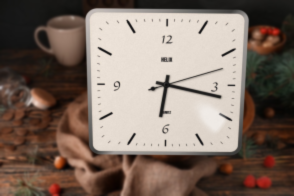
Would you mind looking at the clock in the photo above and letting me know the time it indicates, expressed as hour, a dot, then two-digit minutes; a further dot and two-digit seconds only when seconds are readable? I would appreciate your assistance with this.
6.17.12
